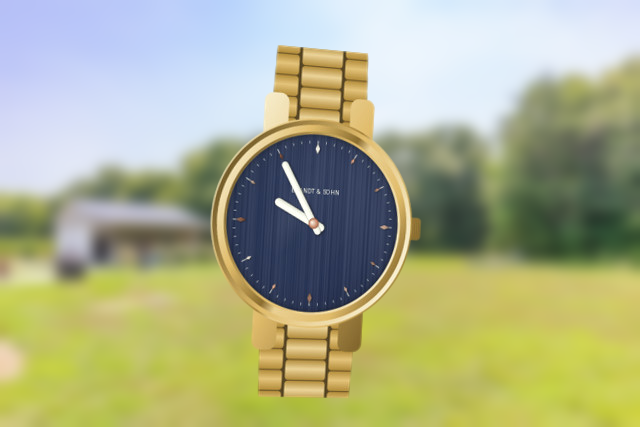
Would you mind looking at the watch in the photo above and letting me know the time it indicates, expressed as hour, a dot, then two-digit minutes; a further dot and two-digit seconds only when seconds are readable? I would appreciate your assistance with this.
9.55
